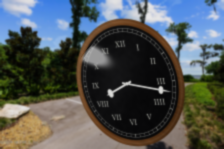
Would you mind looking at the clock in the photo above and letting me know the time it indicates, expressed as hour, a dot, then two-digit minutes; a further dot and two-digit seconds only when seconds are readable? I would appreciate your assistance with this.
8.17
